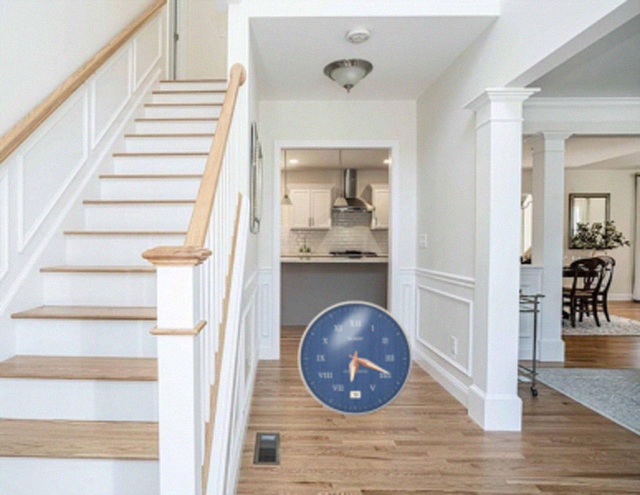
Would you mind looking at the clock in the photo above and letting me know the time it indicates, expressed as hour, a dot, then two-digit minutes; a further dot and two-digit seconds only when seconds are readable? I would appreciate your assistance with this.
6.19
